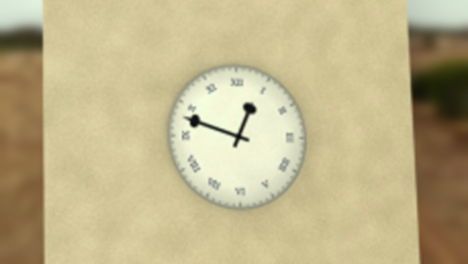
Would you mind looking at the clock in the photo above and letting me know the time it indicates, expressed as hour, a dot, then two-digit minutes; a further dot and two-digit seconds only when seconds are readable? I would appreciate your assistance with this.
12.48
